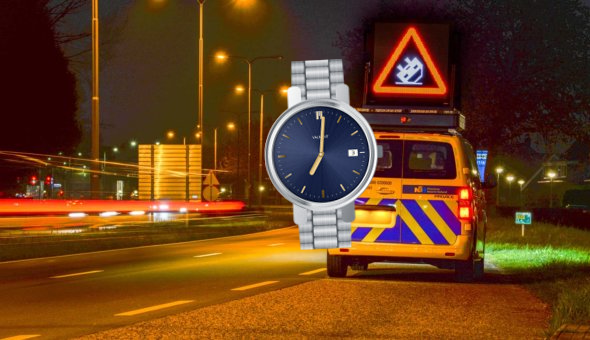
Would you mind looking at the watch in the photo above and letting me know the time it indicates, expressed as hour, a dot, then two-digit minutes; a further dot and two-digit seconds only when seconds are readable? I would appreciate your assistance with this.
7.01
